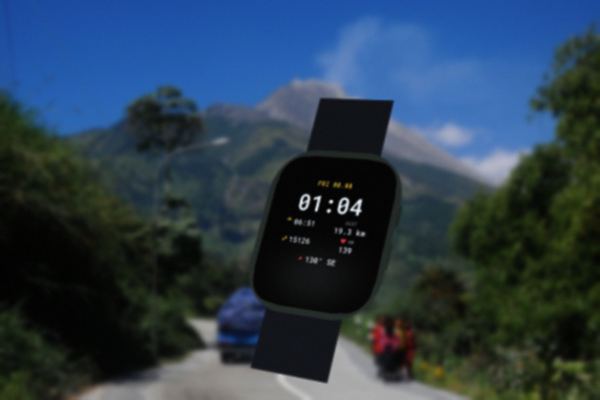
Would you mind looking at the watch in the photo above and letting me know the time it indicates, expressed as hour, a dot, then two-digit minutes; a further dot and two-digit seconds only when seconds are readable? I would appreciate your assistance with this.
1.04
